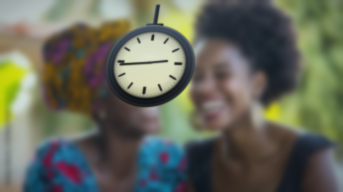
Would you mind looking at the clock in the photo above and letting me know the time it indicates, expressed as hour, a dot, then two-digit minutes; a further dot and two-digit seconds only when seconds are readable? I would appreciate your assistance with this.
2.44
